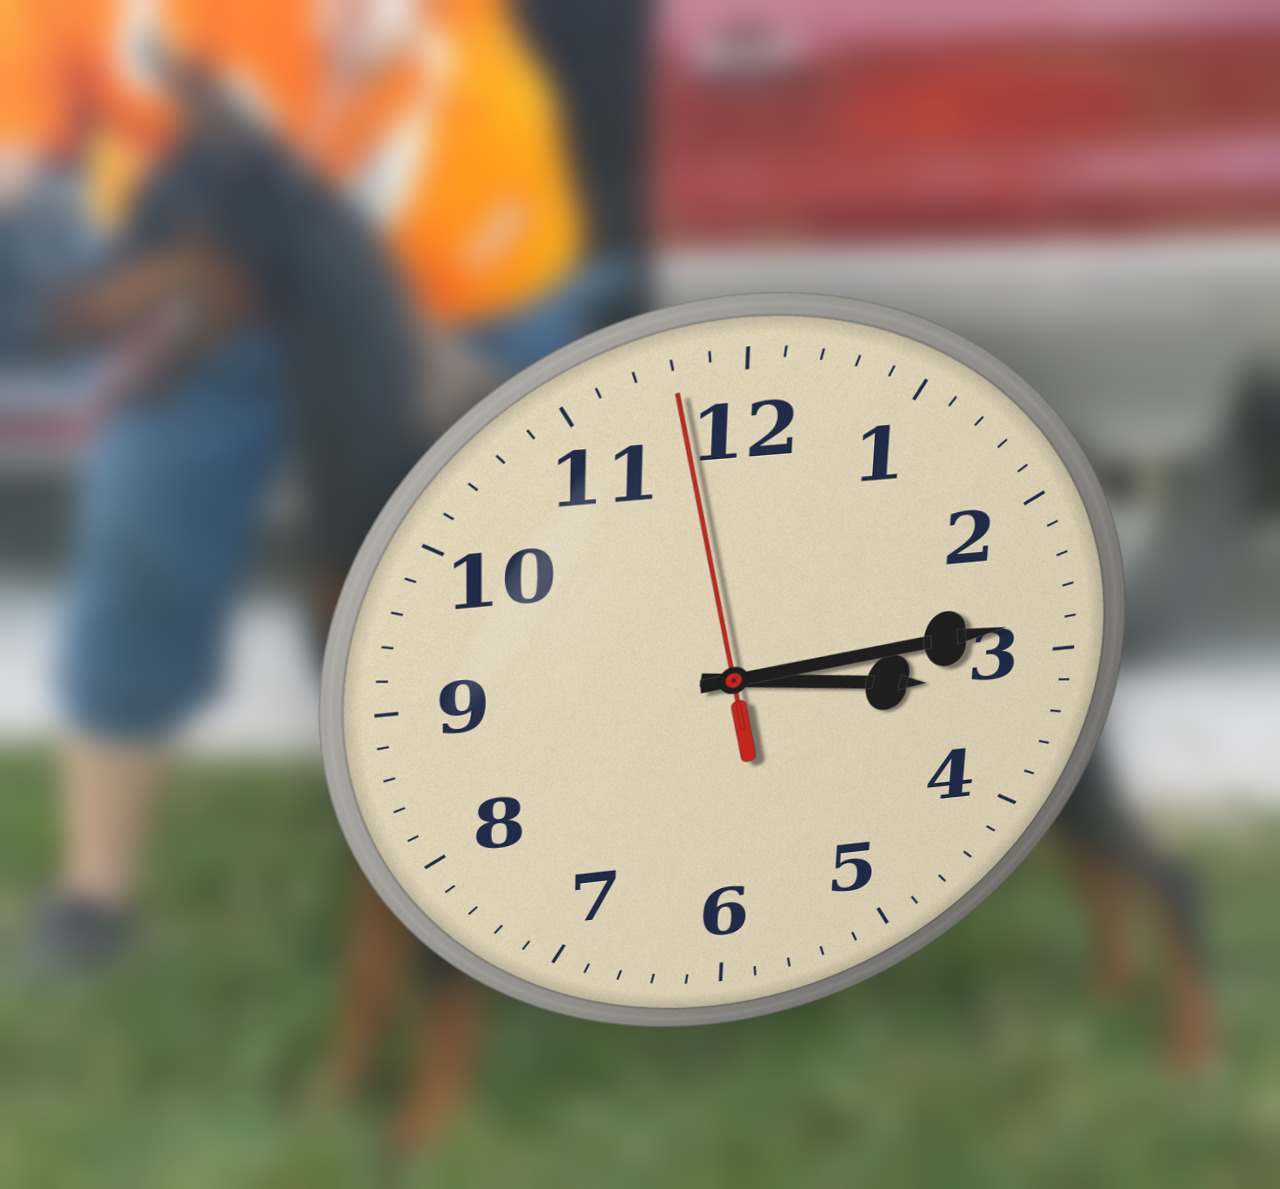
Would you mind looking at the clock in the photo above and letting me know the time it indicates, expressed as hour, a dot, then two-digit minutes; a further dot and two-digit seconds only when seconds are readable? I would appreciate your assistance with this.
3.13.58
